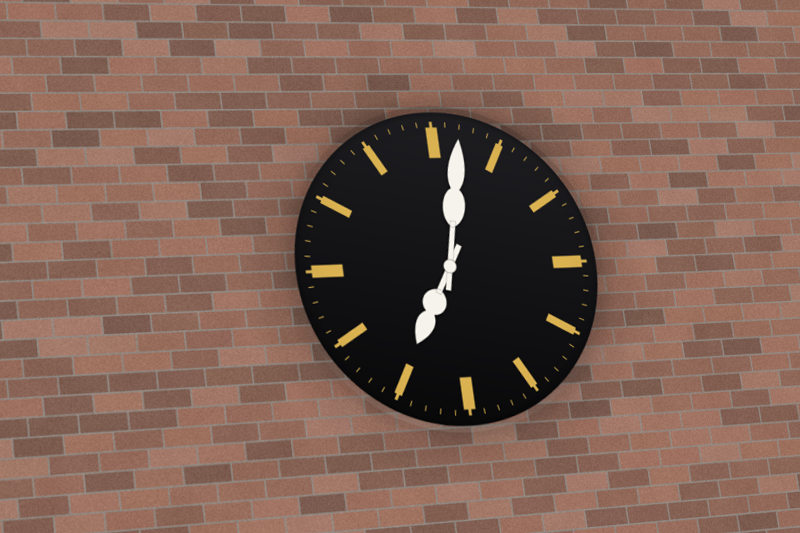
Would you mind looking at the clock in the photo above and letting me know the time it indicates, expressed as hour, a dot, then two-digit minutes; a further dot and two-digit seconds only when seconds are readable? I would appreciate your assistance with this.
7.02
